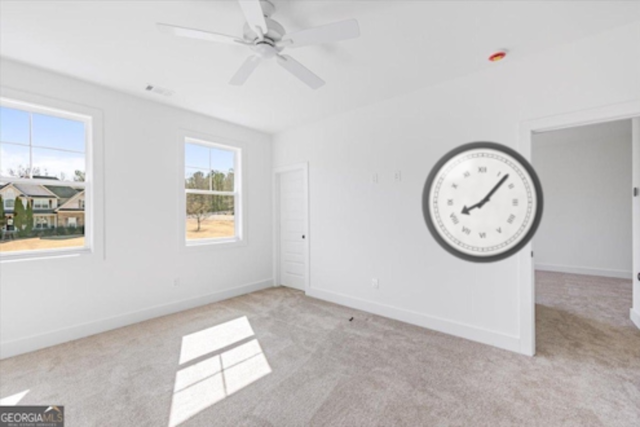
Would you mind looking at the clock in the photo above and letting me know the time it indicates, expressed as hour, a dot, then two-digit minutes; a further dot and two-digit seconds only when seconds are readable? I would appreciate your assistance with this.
8.07
